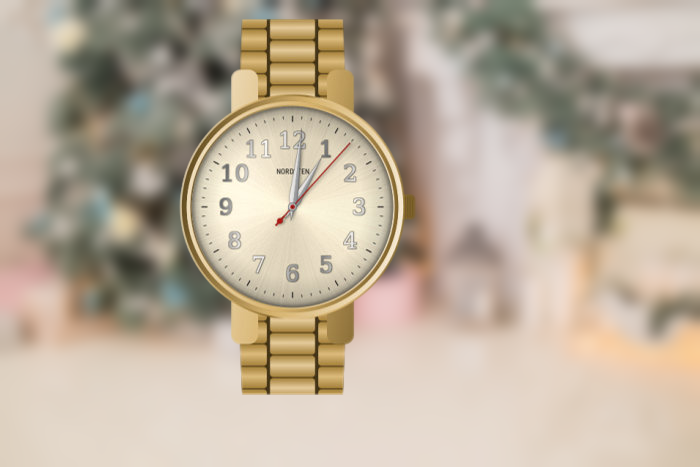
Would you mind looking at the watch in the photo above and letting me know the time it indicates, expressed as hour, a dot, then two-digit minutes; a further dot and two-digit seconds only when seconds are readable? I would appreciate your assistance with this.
1.01.07
